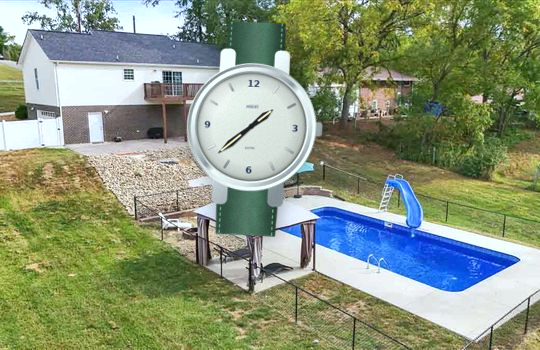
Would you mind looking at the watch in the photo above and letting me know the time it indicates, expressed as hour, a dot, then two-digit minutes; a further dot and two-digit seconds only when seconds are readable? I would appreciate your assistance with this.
1.38
